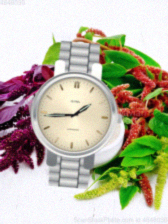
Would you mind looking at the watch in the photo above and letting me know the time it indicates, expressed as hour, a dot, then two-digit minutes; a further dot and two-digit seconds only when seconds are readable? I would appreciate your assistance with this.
1.44
